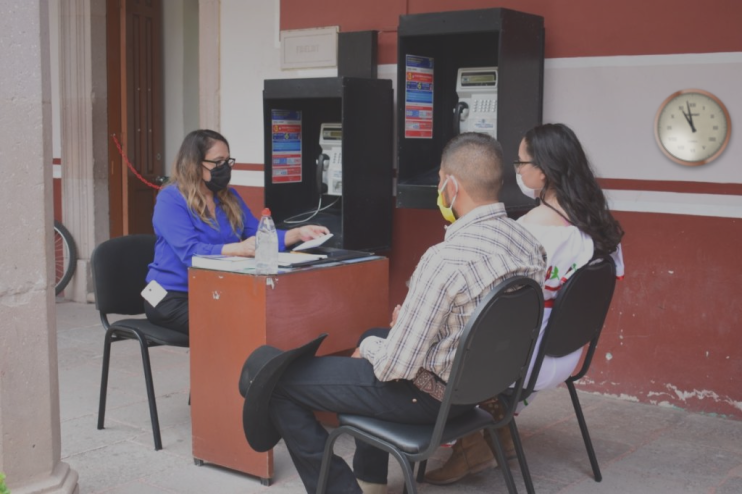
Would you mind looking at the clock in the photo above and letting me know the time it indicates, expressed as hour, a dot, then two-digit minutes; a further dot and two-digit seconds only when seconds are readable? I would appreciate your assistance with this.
10.58
